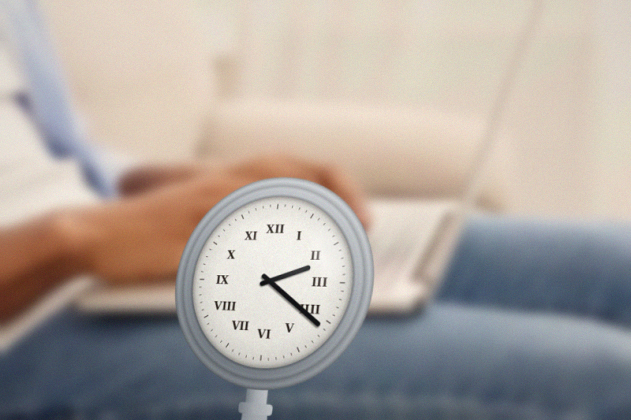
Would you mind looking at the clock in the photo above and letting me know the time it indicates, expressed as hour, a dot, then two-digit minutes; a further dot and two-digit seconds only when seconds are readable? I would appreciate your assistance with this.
2.21
